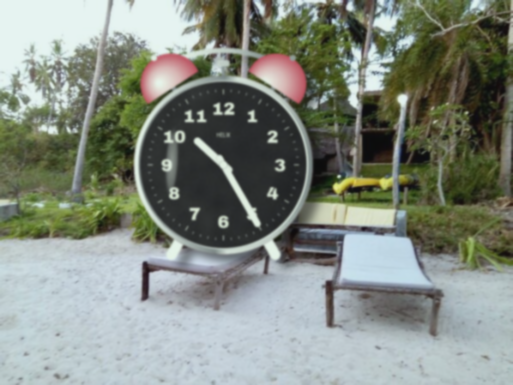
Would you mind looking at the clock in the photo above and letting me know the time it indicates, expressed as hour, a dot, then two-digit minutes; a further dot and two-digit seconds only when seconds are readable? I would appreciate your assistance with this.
10.25
